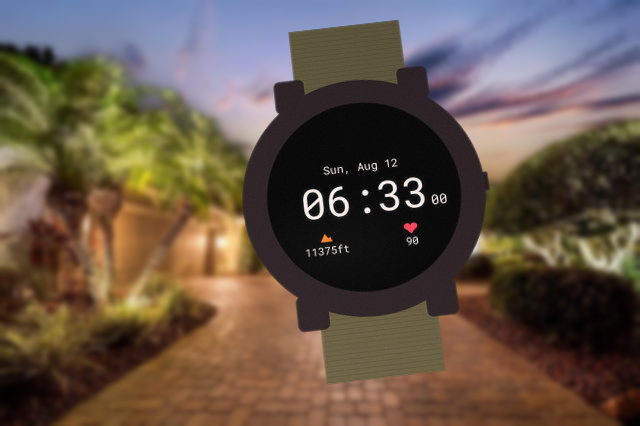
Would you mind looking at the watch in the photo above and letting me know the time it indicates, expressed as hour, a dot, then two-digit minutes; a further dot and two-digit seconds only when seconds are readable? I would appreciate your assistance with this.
6.33.00
